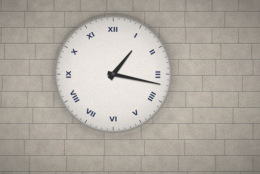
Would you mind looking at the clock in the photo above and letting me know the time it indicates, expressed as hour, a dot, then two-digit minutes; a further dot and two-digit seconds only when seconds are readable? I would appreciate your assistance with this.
1.17
